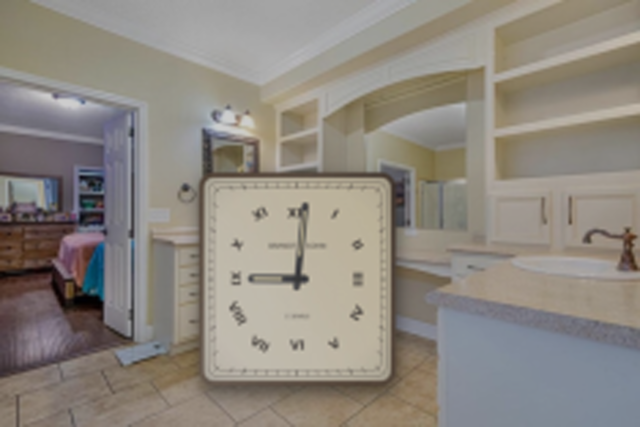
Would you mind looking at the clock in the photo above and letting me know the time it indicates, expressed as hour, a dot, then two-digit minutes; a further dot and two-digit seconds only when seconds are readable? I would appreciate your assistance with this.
9.01
